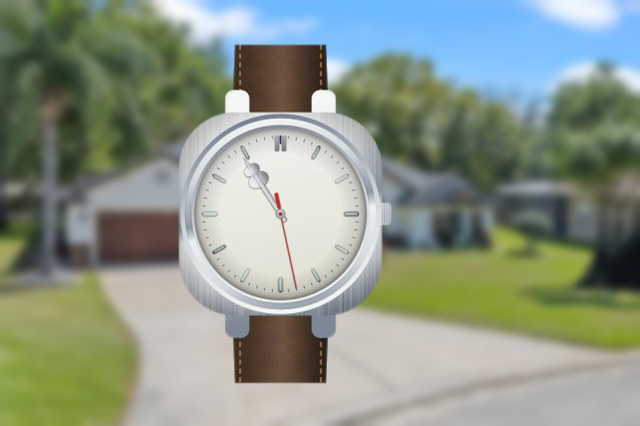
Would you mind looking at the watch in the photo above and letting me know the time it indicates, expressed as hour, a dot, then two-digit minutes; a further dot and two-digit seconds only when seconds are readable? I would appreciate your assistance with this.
10.54.28
